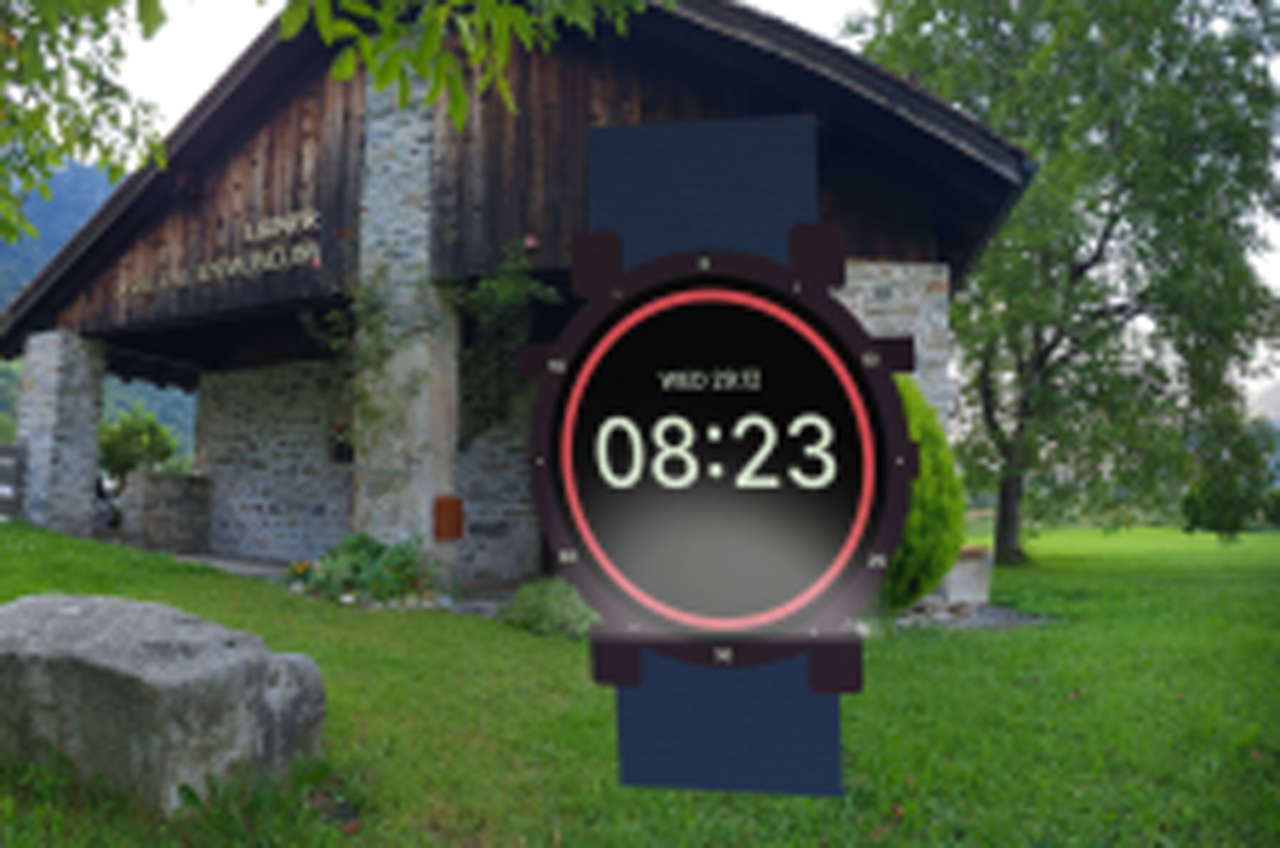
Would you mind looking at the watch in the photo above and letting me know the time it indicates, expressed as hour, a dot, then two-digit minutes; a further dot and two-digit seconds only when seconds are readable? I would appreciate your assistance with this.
8.23
